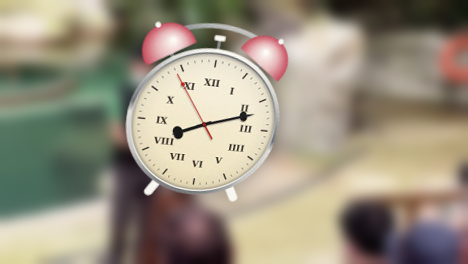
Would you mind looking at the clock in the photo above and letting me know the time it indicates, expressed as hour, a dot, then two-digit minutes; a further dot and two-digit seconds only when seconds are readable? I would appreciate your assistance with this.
8.11.54
